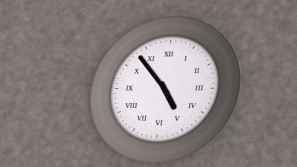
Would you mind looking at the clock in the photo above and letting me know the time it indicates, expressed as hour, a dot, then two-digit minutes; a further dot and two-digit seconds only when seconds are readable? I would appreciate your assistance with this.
4.53
